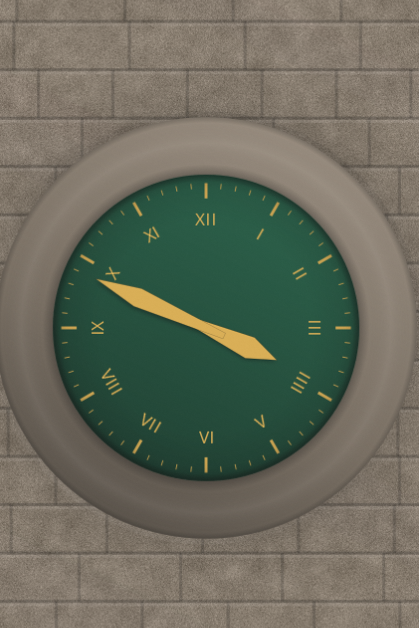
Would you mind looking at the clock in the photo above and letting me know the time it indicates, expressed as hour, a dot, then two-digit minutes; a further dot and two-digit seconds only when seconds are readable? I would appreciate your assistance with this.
3.49
